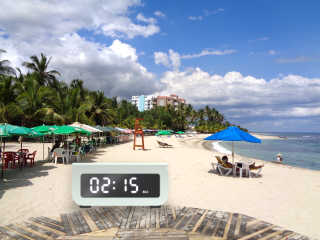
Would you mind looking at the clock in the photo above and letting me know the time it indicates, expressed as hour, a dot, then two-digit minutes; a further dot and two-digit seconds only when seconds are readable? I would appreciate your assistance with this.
2.15
